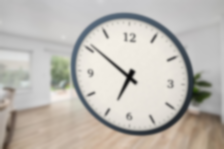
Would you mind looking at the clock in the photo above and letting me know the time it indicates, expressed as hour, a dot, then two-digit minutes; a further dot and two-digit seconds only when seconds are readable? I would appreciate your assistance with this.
6.51
